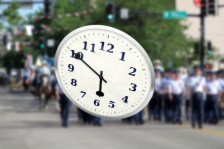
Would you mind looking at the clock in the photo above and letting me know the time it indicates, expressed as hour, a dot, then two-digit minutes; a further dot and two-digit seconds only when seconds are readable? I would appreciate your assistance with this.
5.50
